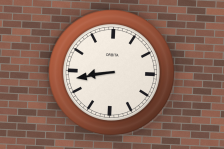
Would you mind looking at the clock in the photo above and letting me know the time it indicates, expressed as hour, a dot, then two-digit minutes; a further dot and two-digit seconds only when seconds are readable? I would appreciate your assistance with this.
8.43
